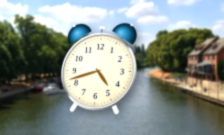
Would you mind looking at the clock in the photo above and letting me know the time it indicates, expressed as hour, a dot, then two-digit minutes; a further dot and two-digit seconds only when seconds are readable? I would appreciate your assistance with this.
4.42
